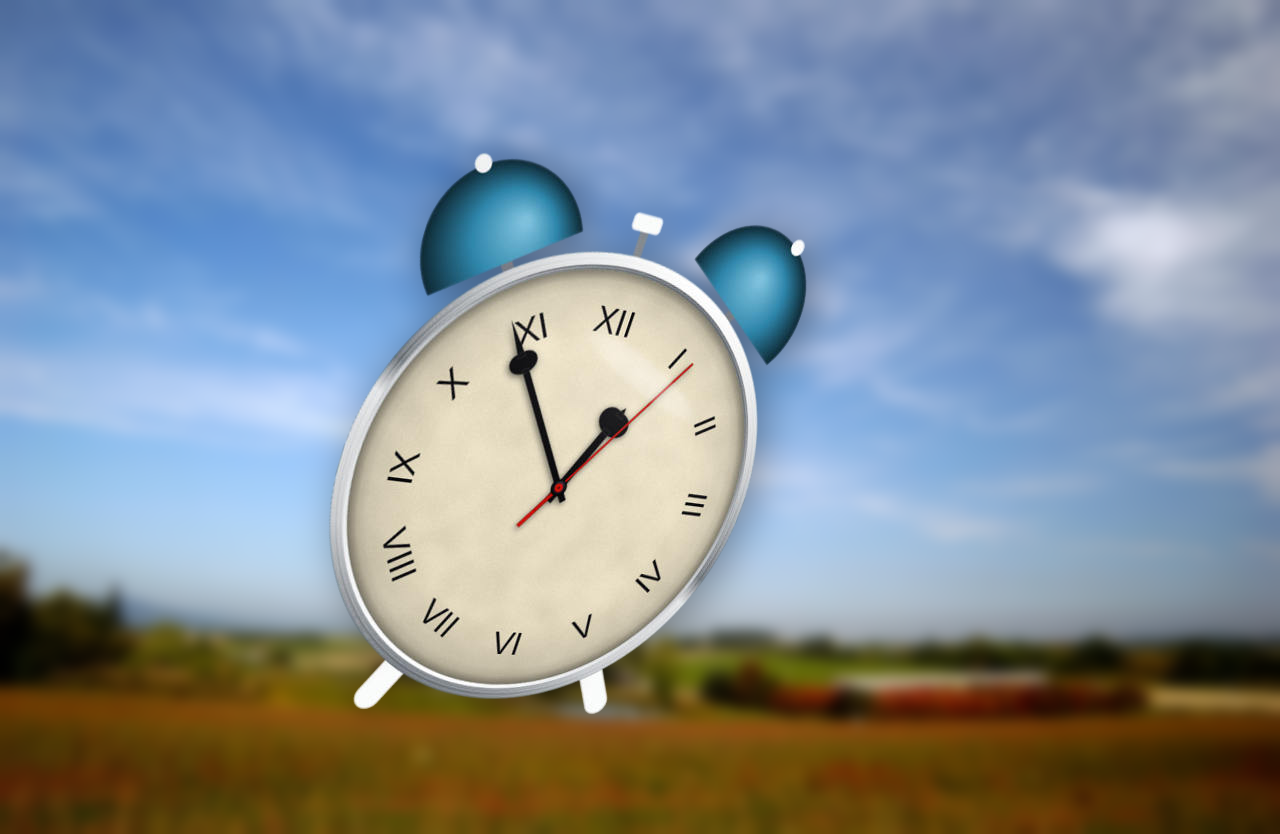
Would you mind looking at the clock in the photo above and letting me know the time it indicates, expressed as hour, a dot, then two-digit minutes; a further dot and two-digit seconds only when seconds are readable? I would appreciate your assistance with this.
12.54.06
